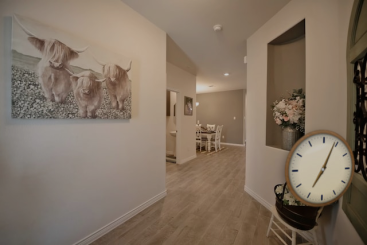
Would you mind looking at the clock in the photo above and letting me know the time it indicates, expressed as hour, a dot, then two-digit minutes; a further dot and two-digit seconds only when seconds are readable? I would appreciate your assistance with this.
7.04
